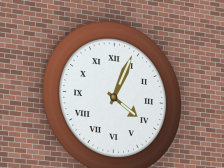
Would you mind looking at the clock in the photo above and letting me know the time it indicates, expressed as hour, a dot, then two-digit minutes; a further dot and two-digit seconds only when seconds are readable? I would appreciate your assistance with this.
4.04
